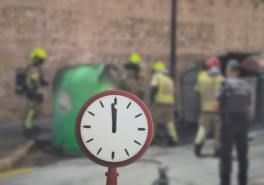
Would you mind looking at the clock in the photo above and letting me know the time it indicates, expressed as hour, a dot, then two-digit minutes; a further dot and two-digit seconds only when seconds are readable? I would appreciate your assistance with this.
11.59
